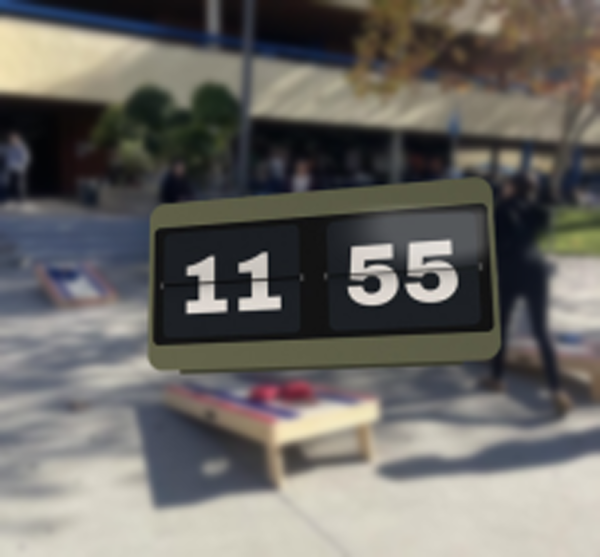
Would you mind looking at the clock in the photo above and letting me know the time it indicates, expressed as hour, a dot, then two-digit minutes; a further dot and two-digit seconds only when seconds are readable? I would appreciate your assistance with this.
11.55
